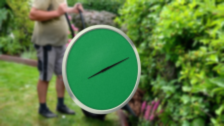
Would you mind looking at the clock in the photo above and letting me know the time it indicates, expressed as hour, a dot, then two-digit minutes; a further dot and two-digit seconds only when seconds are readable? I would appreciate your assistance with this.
8.11
